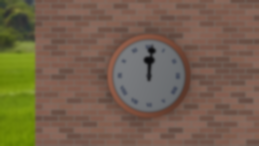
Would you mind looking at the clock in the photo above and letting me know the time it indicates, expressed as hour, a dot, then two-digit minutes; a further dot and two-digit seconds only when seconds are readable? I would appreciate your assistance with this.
12.01
